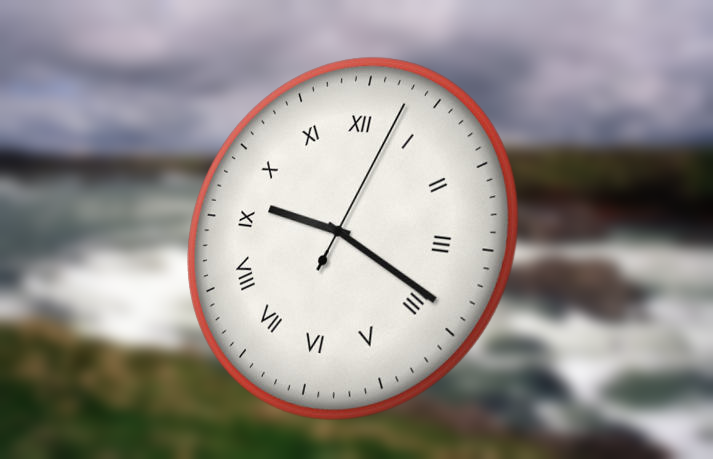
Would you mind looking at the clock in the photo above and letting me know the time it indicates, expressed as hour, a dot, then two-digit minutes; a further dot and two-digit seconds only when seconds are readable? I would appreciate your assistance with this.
9.19.03
